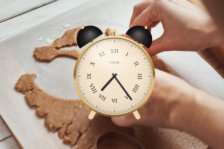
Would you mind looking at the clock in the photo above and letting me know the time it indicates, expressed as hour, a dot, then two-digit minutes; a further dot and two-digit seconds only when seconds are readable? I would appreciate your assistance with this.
7.24
